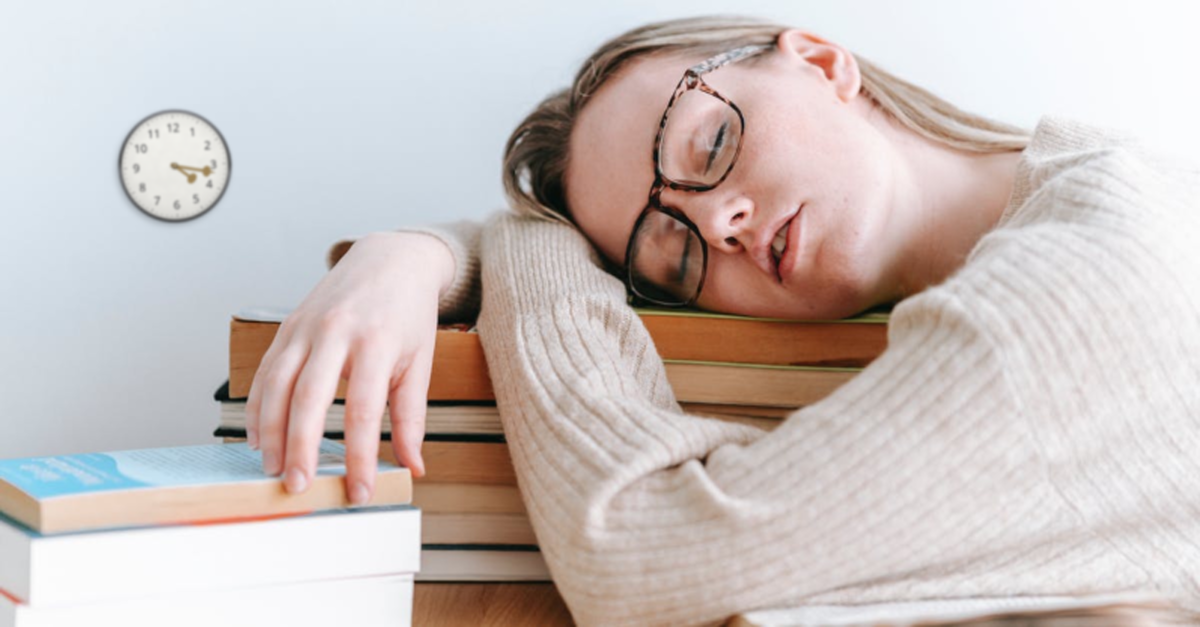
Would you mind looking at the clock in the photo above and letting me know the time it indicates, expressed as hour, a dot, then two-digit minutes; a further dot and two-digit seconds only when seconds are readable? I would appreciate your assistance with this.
4.17
